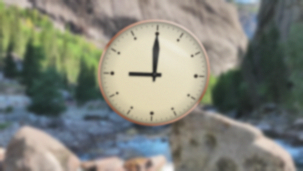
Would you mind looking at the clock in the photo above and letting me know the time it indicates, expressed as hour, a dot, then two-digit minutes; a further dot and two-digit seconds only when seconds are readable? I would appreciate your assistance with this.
9.00
